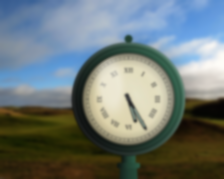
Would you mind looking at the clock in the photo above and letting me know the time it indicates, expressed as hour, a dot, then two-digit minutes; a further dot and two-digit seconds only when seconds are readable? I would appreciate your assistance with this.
5.25
